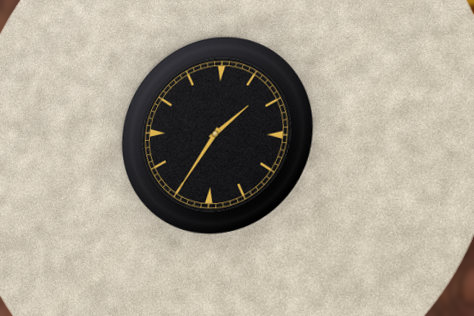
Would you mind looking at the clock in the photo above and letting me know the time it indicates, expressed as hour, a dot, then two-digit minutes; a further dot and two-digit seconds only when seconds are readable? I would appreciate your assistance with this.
1.35
